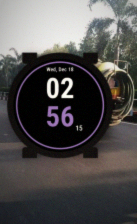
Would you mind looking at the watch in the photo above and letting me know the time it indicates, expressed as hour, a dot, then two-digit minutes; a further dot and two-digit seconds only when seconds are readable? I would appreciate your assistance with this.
2.56
